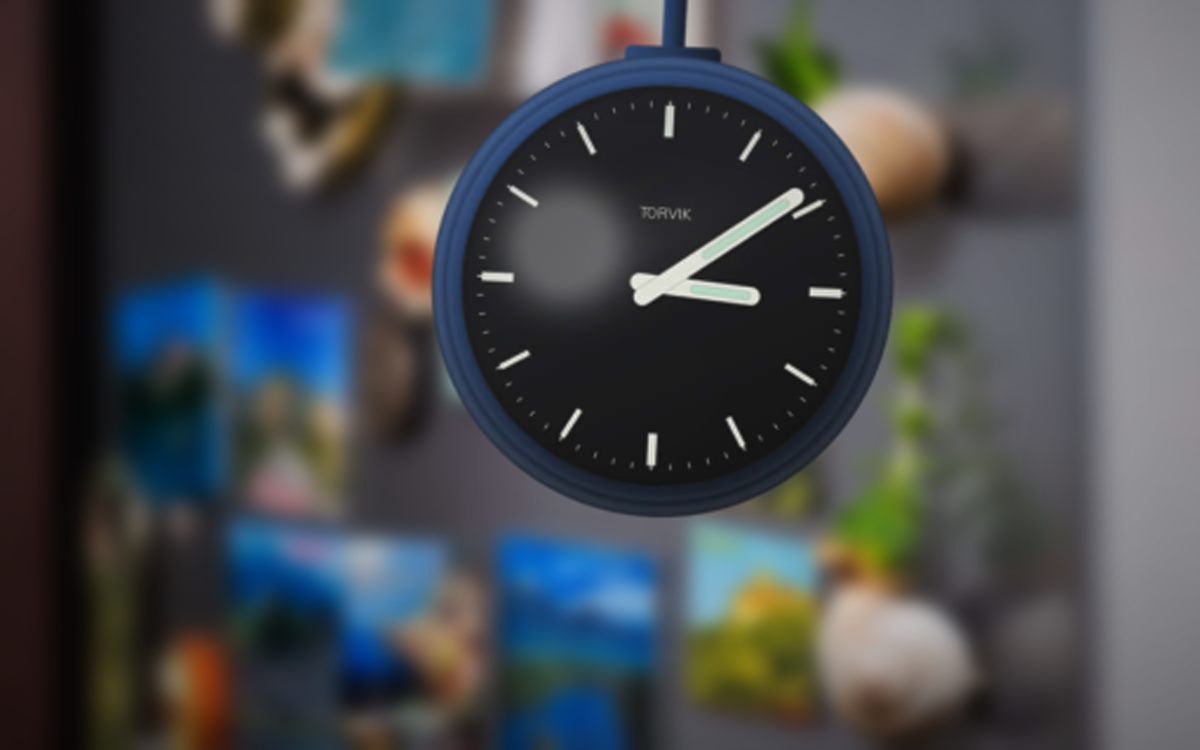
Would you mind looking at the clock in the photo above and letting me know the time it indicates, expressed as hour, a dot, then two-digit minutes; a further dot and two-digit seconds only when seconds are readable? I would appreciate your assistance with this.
3.09
